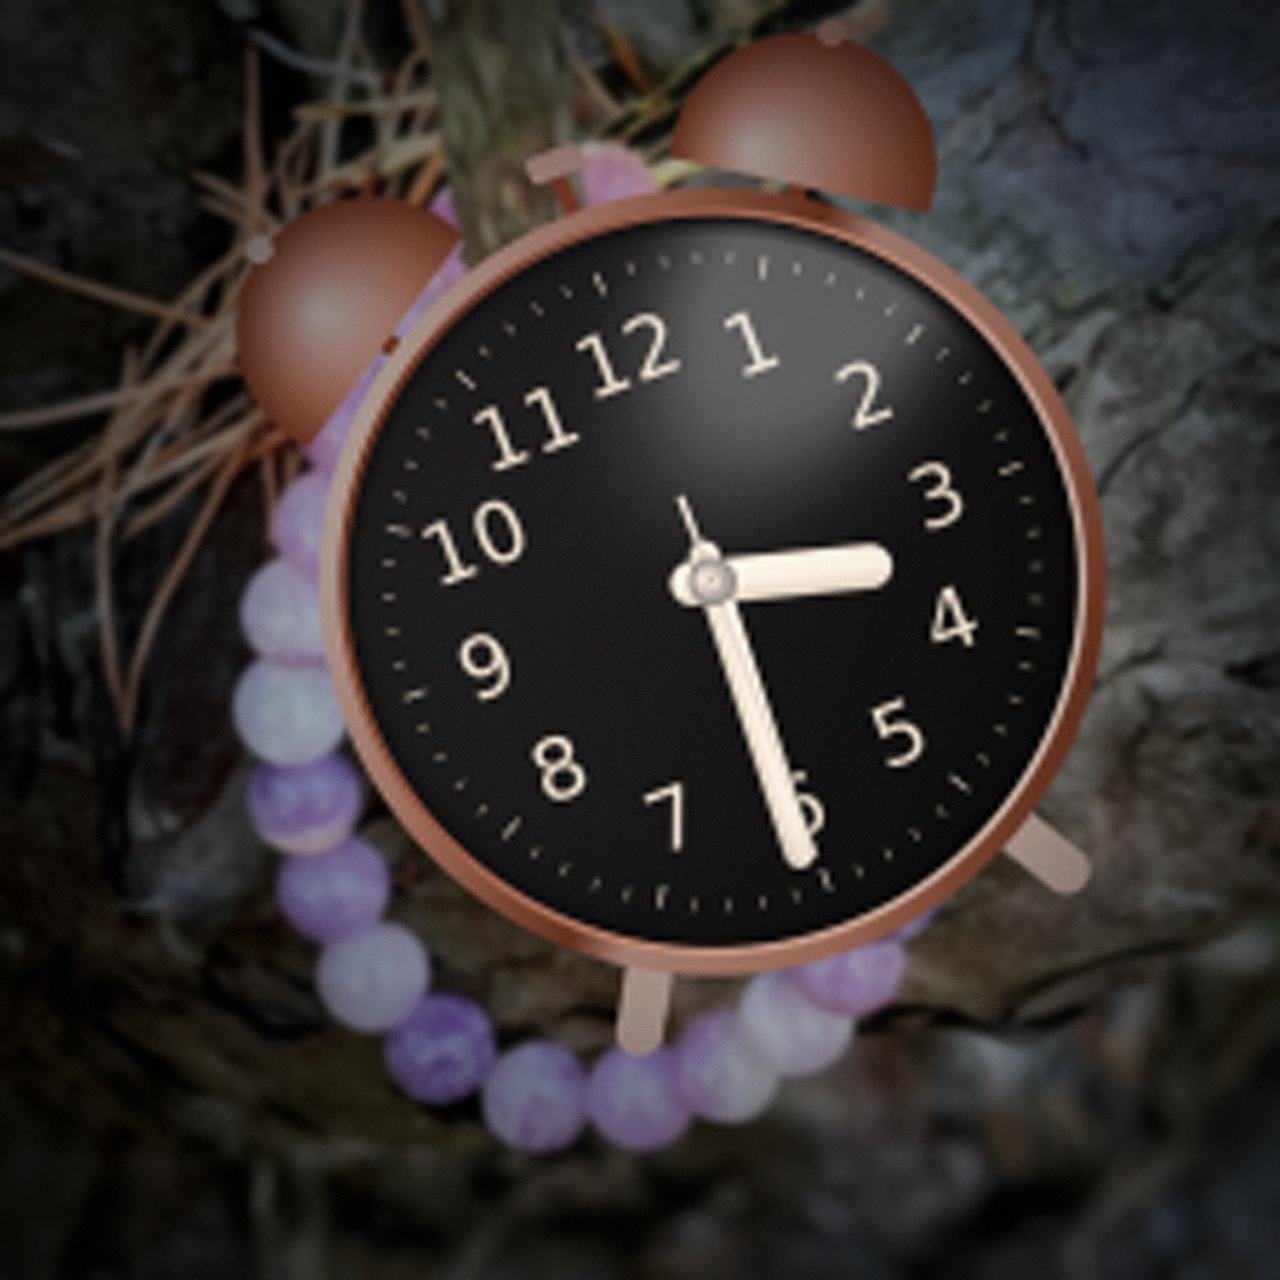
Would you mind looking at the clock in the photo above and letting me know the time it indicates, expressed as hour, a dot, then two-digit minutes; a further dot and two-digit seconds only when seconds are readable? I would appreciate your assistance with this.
3.30.30
